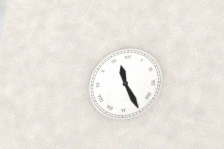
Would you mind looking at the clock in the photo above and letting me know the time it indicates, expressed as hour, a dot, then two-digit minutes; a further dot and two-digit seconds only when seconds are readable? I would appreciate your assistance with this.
11.25
